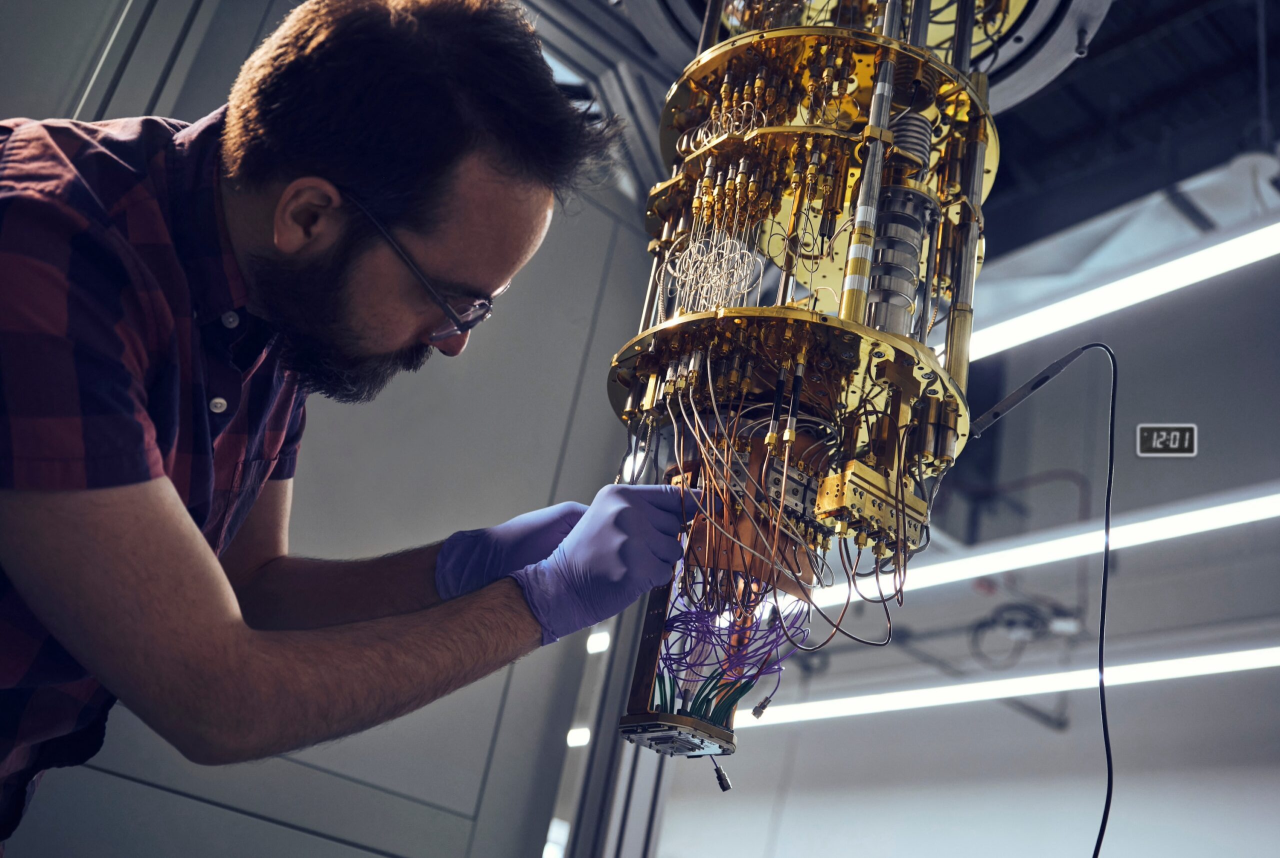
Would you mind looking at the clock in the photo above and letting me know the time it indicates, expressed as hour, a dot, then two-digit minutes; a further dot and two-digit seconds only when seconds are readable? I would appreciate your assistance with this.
12.01
